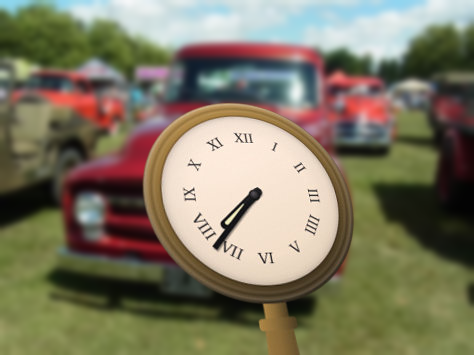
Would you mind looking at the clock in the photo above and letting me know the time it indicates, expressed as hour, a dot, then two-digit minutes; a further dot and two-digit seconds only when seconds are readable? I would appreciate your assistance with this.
7.37
